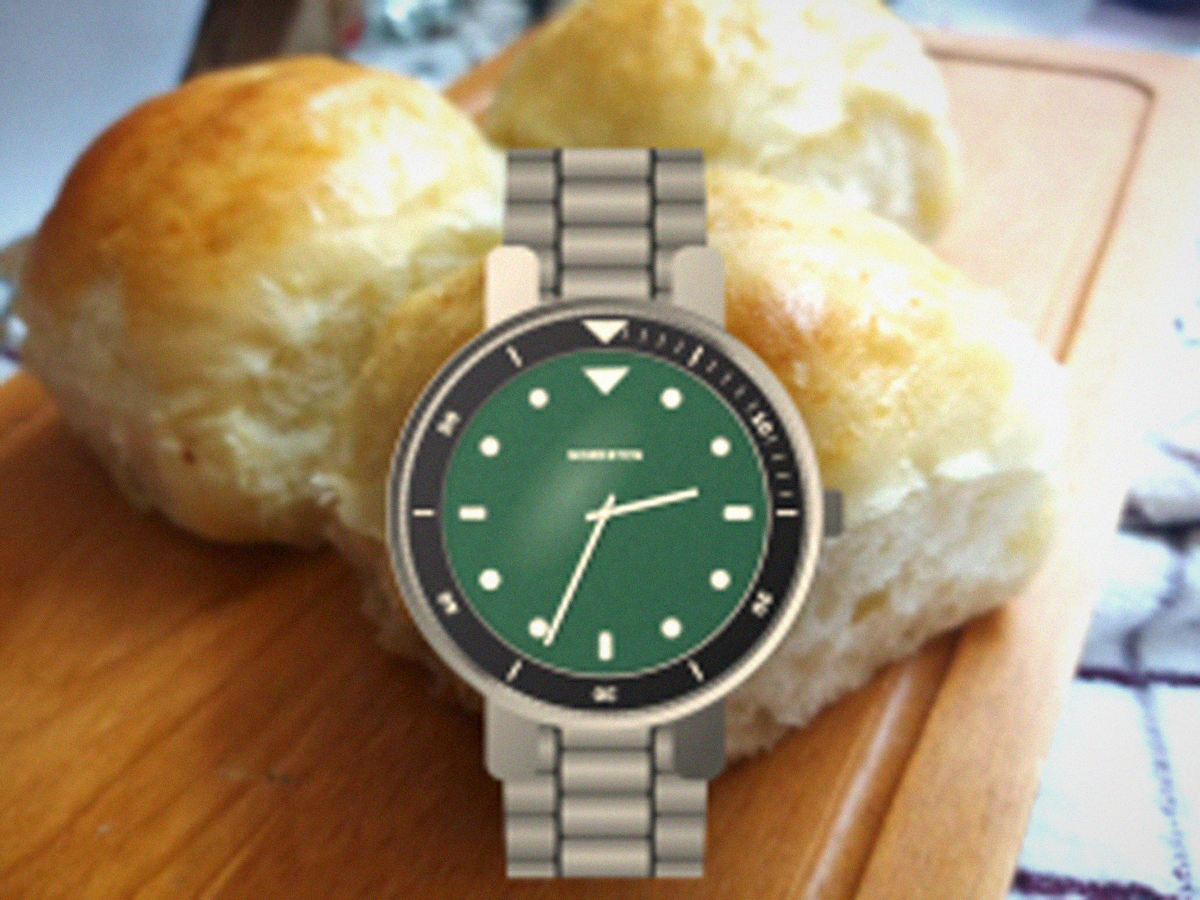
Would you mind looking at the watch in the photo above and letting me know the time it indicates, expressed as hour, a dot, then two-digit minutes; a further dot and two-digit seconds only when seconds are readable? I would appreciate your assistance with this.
2.34
